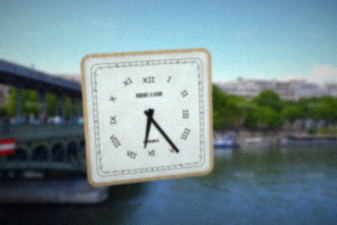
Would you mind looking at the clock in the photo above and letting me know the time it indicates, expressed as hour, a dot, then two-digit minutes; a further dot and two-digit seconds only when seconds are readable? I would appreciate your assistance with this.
6.24
